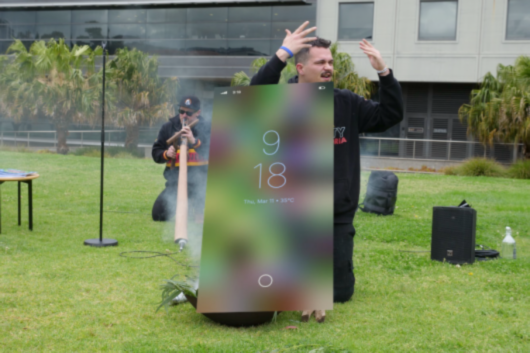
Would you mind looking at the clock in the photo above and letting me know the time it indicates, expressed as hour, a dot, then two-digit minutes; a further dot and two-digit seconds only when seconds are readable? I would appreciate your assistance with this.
9.18
